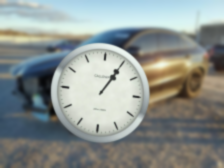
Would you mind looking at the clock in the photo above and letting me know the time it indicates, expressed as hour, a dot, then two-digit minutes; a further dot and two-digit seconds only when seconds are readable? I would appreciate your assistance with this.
1.05
